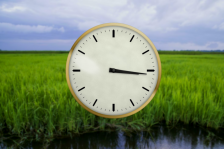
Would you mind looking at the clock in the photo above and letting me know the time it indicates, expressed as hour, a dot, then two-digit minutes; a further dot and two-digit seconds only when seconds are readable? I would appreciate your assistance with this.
3.16
